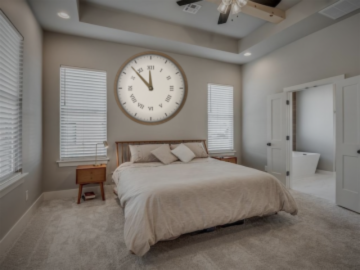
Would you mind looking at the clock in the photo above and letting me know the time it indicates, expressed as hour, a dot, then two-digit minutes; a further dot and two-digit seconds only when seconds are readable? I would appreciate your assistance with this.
11.53
